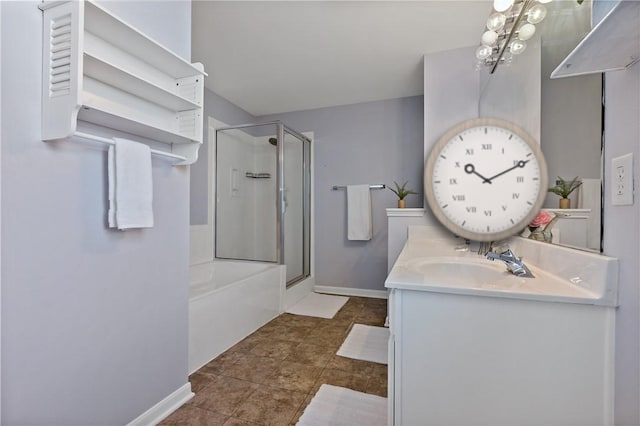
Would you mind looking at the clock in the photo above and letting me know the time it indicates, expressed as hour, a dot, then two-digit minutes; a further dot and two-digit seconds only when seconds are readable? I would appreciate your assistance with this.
10.11
